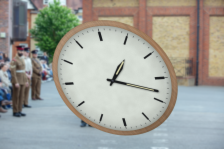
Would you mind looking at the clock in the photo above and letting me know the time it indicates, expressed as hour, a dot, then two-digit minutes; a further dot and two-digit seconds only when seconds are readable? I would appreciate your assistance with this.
1.18
